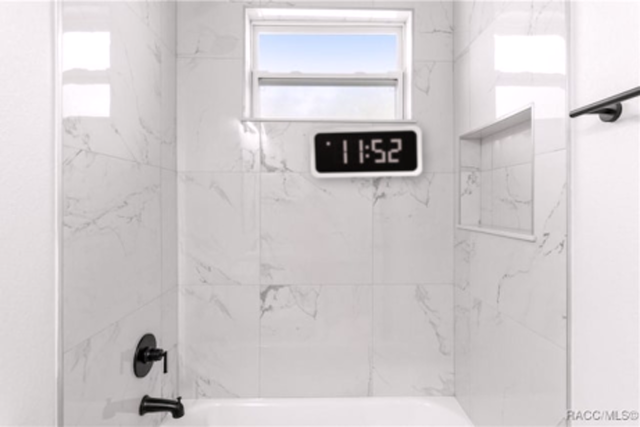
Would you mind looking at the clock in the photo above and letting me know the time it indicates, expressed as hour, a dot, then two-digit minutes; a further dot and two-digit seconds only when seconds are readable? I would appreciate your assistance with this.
11.52
